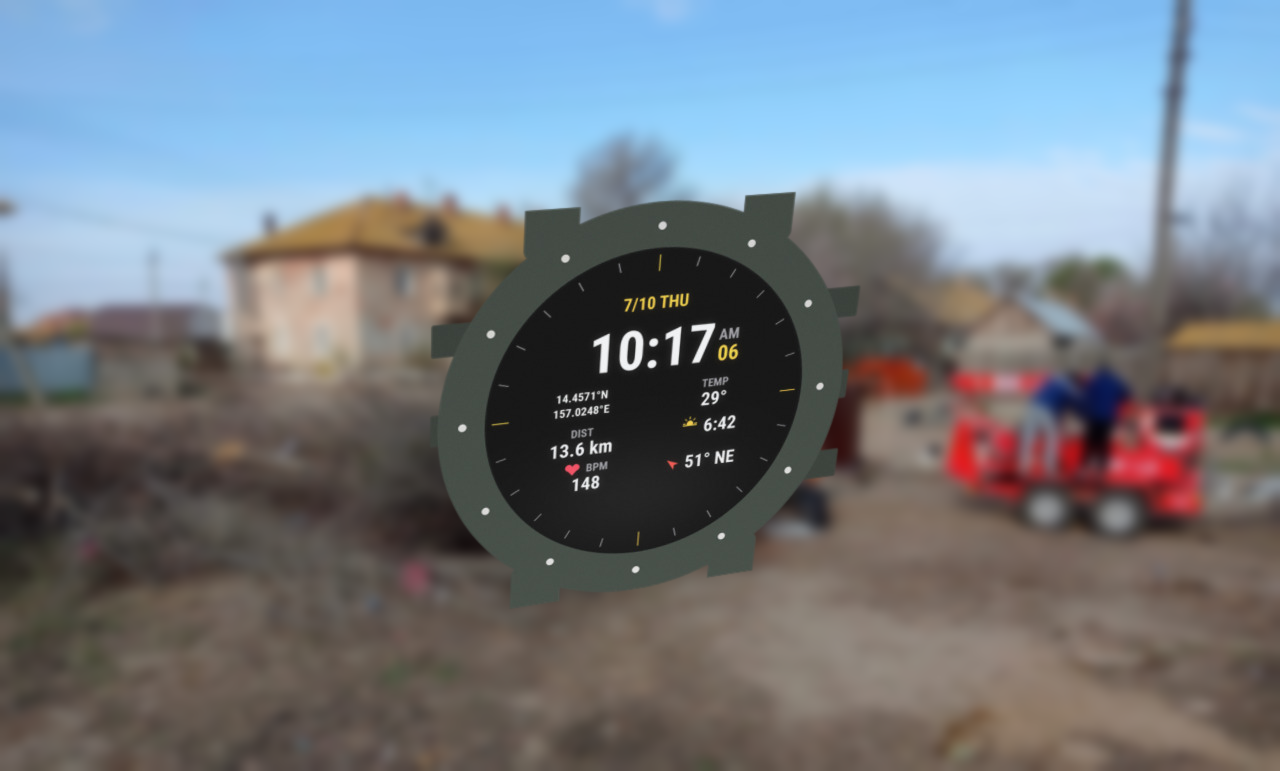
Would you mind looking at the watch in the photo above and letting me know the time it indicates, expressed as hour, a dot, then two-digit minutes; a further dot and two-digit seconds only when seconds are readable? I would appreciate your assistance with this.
10.17.06
